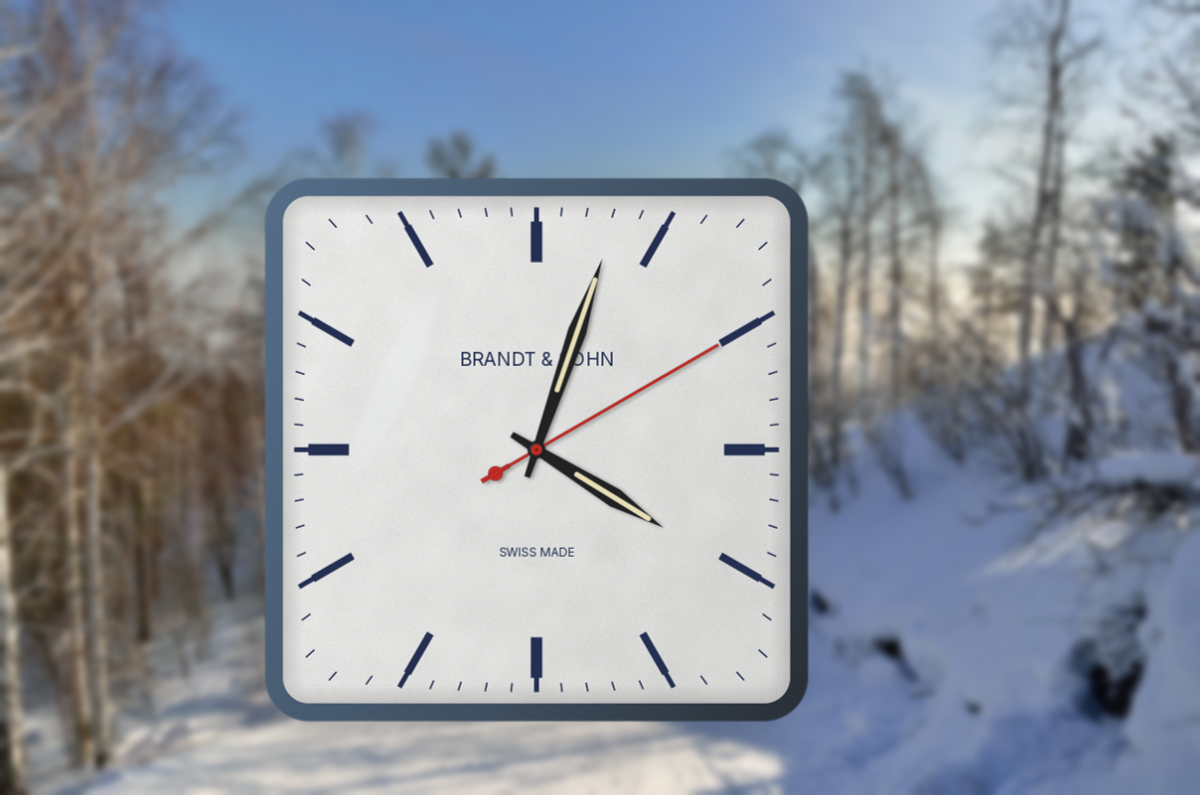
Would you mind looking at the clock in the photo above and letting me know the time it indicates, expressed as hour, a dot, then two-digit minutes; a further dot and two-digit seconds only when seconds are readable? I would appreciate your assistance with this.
4.03.10
